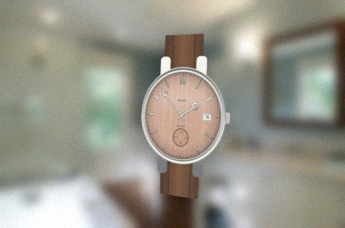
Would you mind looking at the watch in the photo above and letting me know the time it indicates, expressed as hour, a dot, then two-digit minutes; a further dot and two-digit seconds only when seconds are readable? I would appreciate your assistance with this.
1.53
